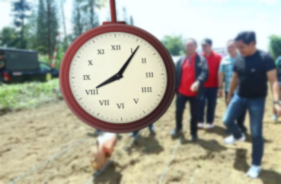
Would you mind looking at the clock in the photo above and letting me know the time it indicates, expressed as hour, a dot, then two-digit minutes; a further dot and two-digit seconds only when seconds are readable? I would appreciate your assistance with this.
8.06
